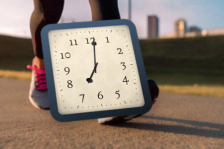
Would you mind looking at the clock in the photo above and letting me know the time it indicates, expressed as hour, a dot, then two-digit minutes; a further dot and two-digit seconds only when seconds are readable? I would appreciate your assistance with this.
7.01
